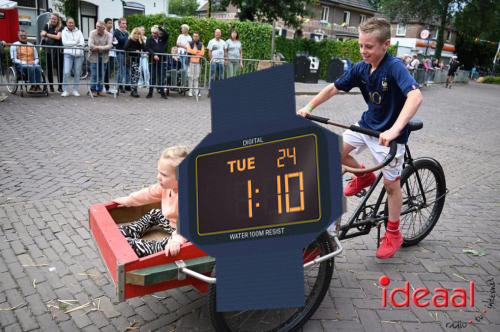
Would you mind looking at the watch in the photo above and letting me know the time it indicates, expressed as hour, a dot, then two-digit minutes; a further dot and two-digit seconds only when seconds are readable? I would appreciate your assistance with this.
1.10
